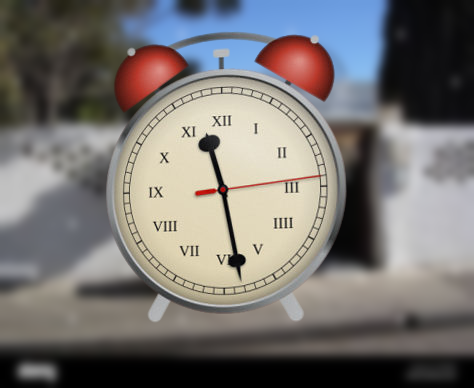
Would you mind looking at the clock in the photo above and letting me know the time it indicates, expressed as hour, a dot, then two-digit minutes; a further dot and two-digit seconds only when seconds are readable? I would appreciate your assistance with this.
11.28.14
